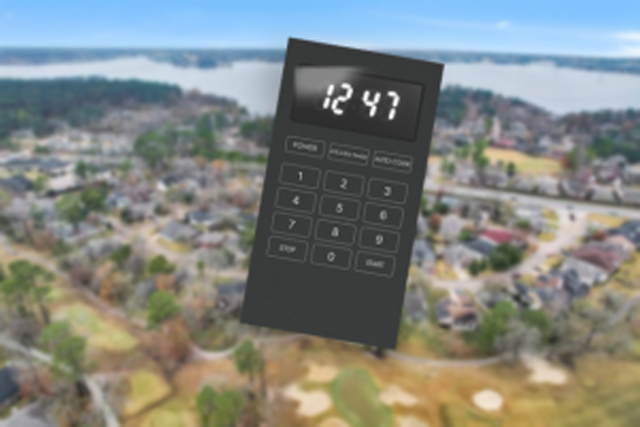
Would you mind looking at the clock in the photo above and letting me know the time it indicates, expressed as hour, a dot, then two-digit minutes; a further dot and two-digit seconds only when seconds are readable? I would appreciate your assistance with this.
12.47
